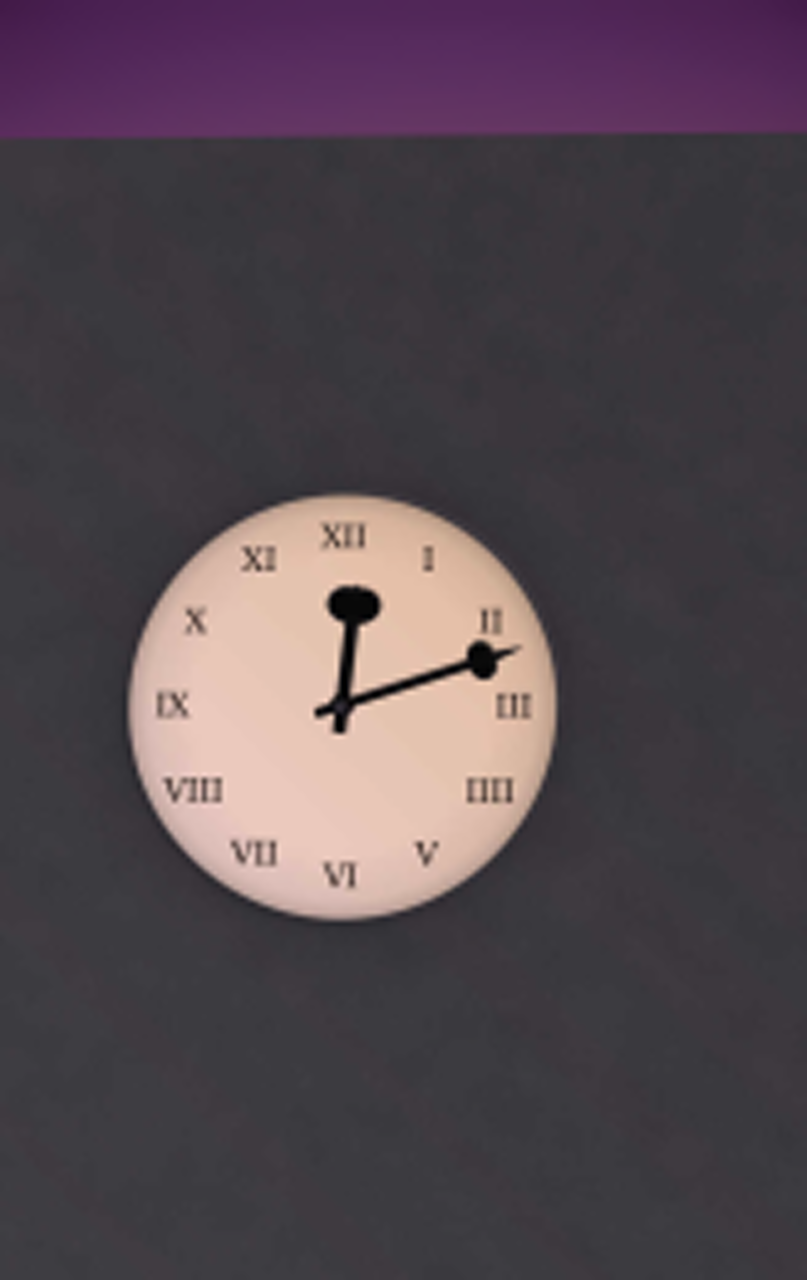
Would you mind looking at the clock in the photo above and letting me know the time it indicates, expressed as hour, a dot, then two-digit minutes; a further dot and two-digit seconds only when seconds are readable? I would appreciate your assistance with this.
12.12
